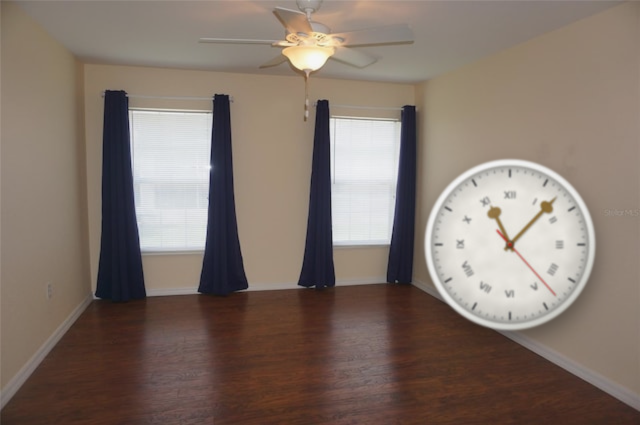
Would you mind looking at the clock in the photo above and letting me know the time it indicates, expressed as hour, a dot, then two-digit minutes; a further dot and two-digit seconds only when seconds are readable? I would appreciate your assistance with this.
11.07.23
